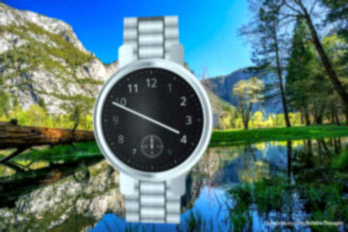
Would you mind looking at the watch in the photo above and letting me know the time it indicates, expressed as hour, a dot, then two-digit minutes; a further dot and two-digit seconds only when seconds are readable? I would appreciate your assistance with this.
3.49
